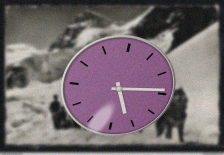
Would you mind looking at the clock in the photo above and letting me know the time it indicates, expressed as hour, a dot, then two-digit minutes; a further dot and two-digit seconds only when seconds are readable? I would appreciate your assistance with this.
5.14
